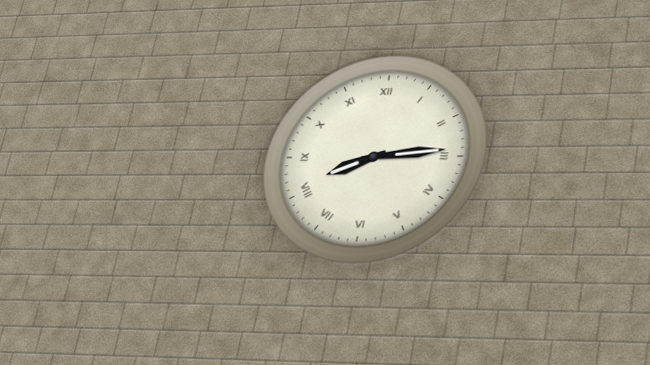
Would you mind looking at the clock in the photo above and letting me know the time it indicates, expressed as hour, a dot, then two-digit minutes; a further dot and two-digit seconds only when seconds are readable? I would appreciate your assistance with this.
8.14
